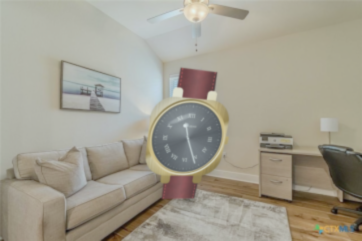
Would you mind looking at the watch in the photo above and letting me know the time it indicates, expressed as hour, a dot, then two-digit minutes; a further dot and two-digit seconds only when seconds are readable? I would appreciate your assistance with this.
11.26
